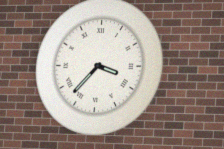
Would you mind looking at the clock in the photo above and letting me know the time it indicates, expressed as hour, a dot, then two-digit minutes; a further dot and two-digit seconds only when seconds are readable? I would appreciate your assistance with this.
3.37
